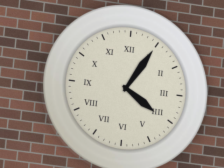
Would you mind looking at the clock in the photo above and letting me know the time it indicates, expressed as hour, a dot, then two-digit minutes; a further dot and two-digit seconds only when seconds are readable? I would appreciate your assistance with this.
4.05
